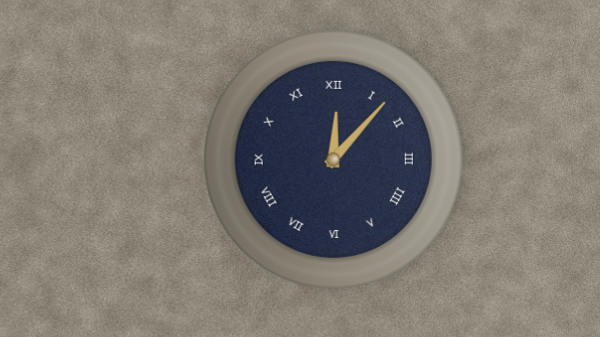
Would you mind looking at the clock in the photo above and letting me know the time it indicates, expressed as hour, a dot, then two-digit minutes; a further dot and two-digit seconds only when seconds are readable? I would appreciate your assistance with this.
12.07
